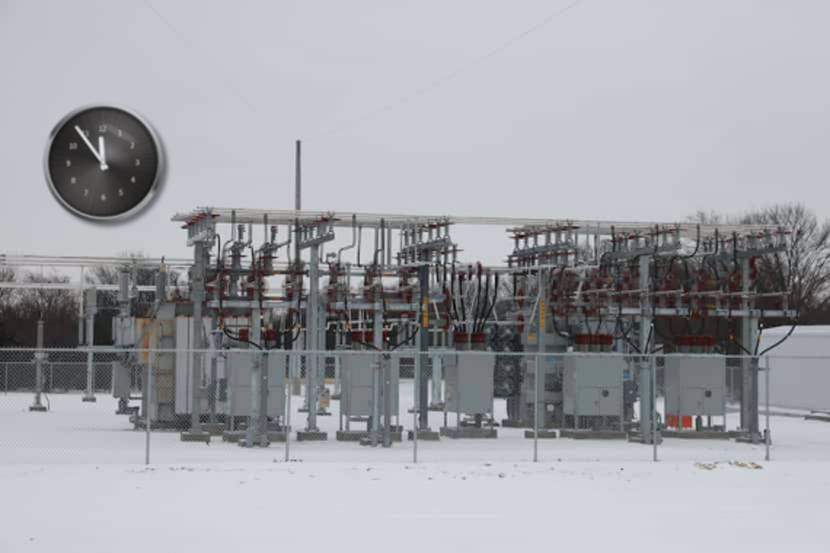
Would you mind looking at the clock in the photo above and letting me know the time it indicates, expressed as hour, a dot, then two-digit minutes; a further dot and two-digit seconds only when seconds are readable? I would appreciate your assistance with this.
11.54
